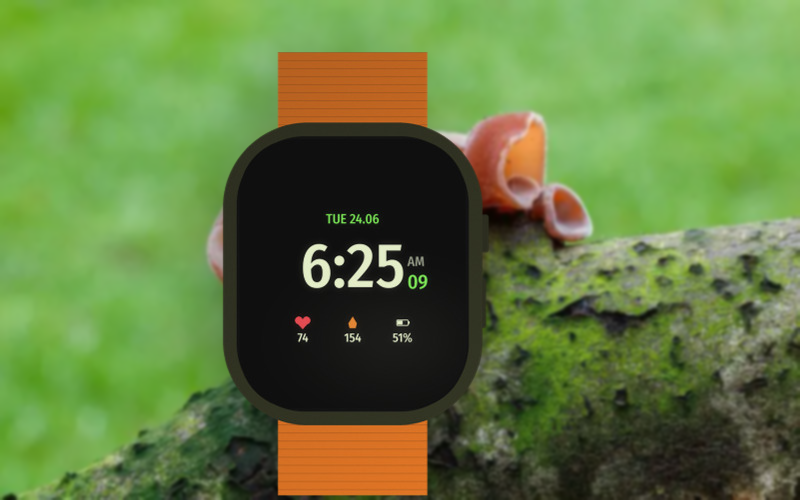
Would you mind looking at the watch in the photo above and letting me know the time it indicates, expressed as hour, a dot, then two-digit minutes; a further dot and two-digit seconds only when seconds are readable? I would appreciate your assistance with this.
6.25.09
